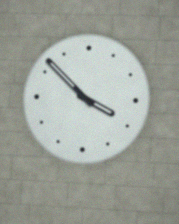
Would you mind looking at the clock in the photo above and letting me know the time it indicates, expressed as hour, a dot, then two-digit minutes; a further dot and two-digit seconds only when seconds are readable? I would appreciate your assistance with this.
3.52
